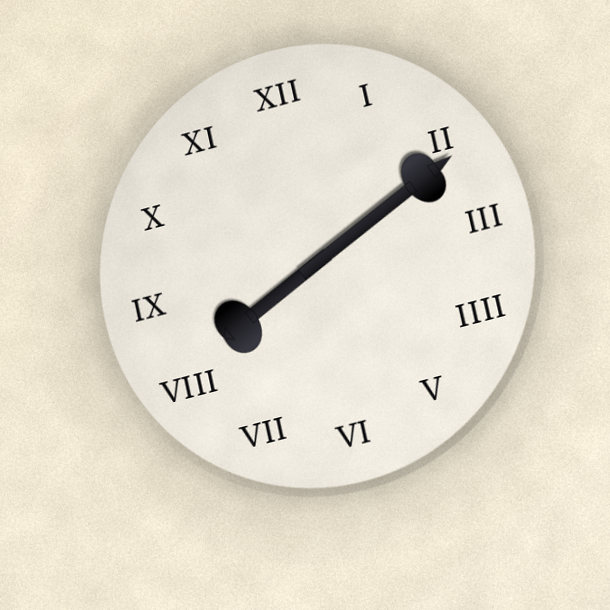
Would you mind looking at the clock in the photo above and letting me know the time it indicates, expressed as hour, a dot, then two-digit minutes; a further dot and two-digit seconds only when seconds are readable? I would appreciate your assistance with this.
8.11
